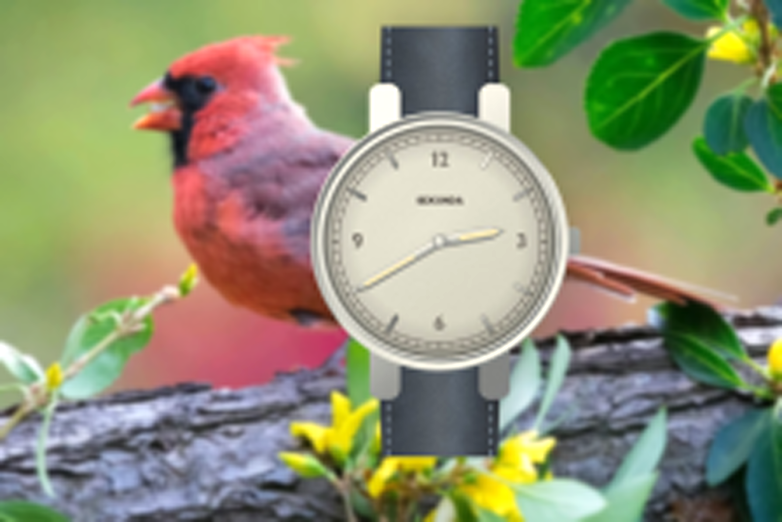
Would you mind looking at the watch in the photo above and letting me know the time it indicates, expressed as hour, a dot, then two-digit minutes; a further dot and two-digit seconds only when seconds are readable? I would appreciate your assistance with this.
2.40
